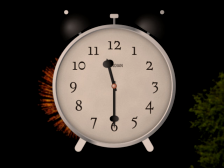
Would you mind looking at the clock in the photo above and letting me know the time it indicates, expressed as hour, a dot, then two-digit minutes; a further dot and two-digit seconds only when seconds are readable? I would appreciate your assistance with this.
11.30
